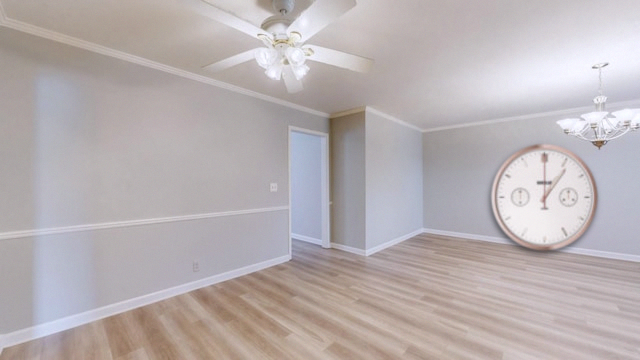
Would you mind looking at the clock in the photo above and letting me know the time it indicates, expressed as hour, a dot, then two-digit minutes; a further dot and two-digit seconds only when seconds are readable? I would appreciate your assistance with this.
1.06
